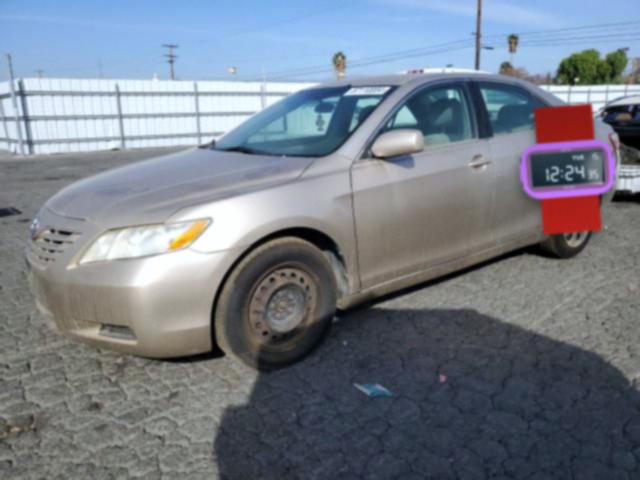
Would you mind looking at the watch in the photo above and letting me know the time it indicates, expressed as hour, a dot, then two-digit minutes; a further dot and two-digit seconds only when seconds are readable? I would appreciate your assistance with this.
12.24
